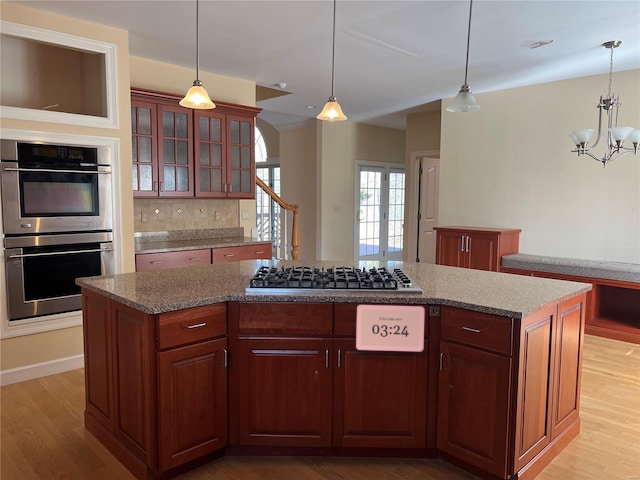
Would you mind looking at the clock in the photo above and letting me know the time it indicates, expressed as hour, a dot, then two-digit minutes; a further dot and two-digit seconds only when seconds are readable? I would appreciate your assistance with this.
3.24
